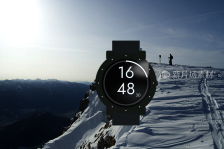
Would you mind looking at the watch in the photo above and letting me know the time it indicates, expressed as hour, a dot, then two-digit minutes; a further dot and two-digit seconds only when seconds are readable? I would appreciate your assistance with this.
16.48
